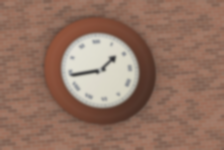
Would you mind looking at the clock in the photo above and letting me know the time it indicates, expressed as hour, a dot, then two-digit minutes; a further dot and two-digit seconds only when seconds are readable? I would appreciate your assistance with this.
1.44
